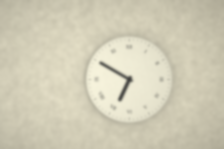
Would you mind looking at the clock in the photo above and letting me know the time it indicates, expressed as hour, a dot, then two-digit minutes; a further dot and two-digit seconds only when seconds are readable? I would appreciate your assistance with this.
6.50
